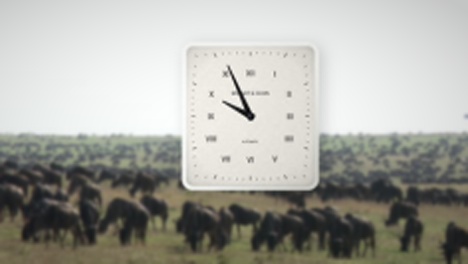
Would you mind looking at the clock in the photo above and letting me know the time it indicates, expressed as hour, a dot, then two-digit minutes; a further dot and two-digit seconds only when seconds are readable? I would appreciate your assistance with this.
9.56
